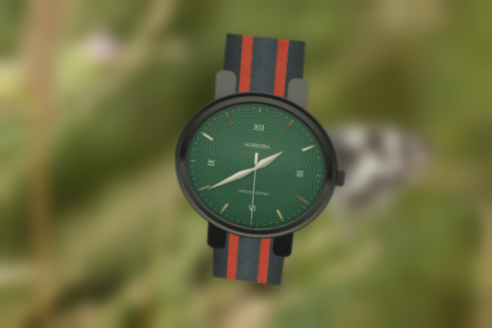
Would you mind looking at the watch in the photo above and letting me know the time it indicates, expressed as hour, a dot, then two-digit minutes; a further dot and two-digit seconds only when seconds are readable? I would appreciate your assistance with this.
1.39.30
